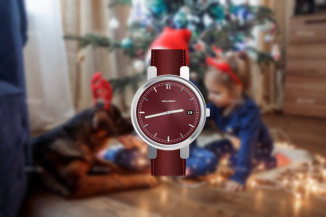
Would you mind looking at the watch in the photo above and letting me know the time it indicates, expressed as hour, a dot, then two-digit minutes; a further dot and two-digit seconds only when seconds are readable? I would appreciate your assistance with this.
2.43
